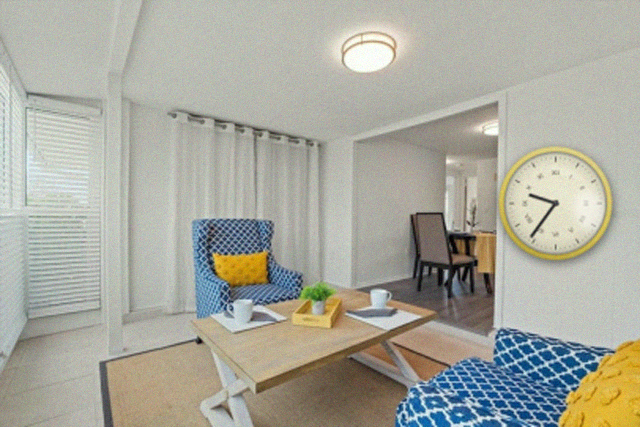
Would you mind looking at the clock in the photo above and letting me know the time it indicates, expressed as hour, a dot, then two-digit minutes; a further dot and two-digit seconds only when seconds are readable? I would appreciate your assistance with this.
9.36
